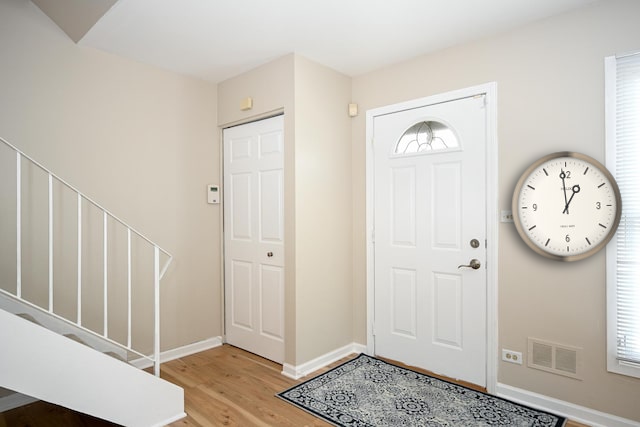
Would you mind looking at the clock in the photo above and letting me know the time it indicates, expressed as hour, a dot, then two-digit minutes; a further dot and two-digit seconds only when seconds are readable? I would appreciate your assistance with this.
12.59
